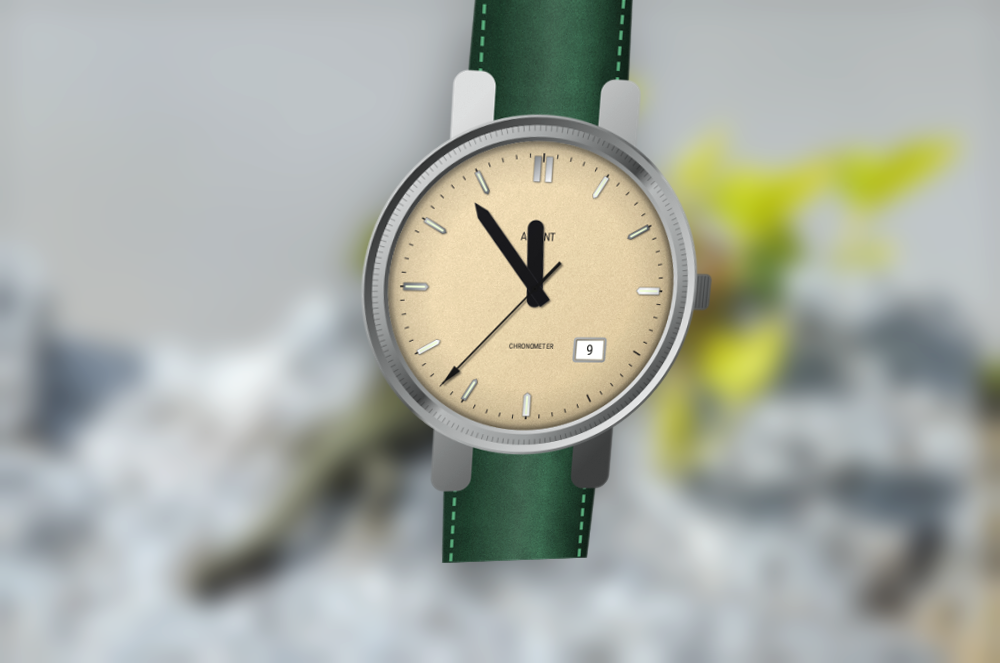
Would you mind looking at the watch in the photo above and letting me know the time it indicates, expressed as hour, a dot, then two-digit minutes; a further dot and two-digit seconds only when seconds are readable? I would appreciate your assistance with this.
11.53.37
